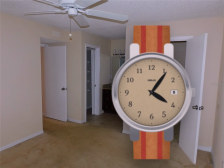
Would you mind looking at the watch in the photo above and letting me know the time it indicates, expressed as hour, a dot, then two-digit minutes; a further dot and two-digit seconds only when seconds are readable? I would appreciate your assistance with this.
4.06
